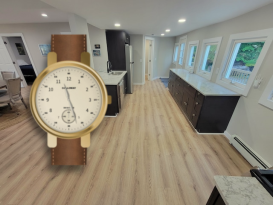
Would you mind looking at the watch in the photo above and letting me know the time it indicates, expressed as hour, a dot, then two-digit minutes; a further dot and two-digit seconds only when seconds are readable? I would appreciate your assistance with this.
11.27
